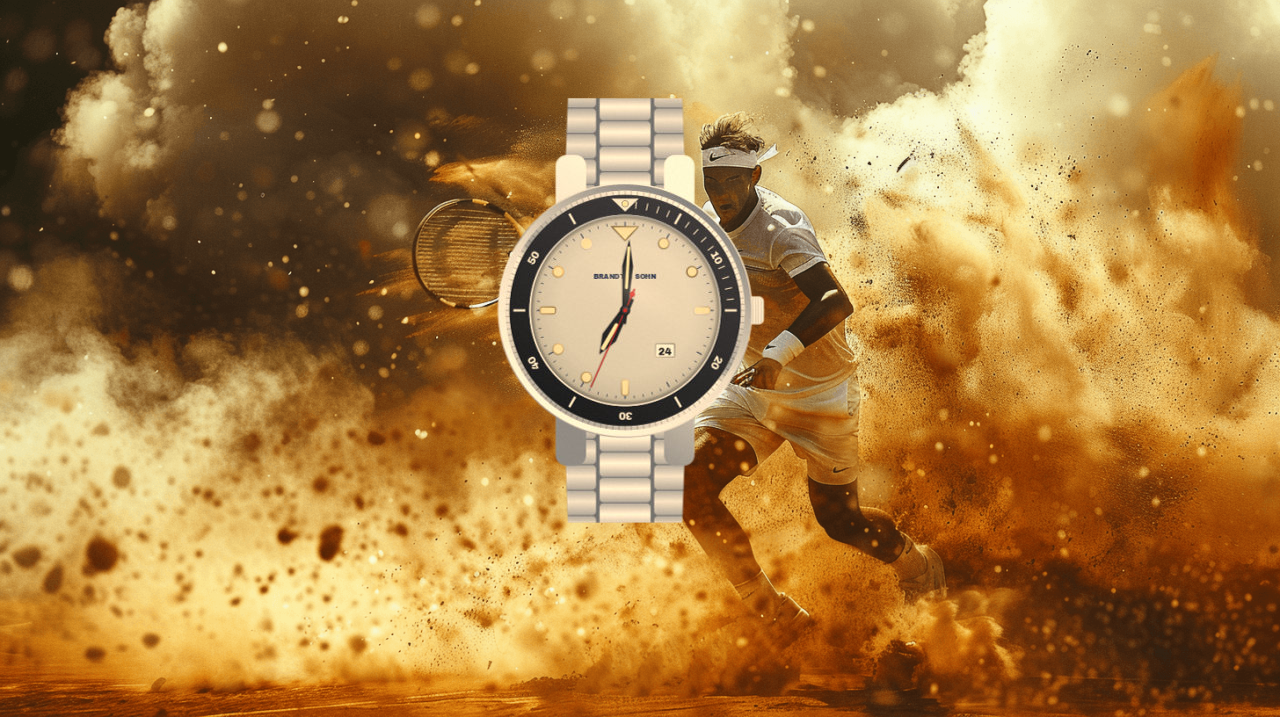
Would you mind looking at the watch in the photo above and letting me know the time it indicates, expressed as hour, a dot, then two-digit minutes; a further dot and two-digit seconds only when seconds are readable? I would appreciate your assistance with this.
7.00.34
